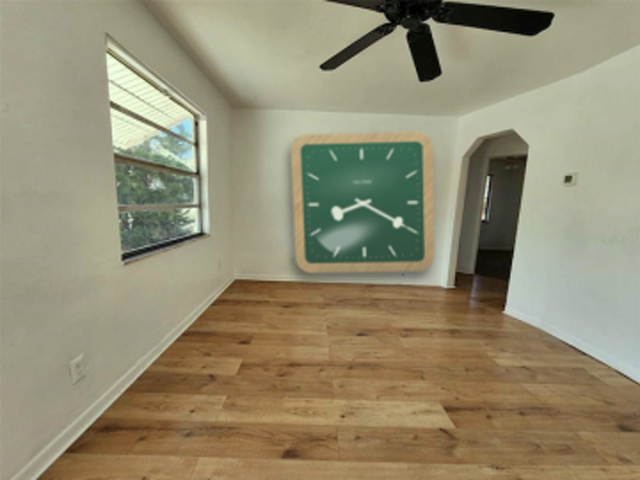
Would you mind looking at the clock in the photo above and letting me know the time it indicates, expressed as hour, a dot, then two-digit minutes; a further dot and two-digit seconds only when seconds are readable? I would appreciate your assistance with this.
8.20
